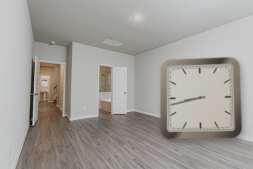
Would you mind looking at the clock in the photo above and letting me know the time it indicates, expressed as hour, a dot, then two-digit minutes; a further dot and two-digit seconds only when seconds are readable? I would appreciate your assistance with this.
8.43
